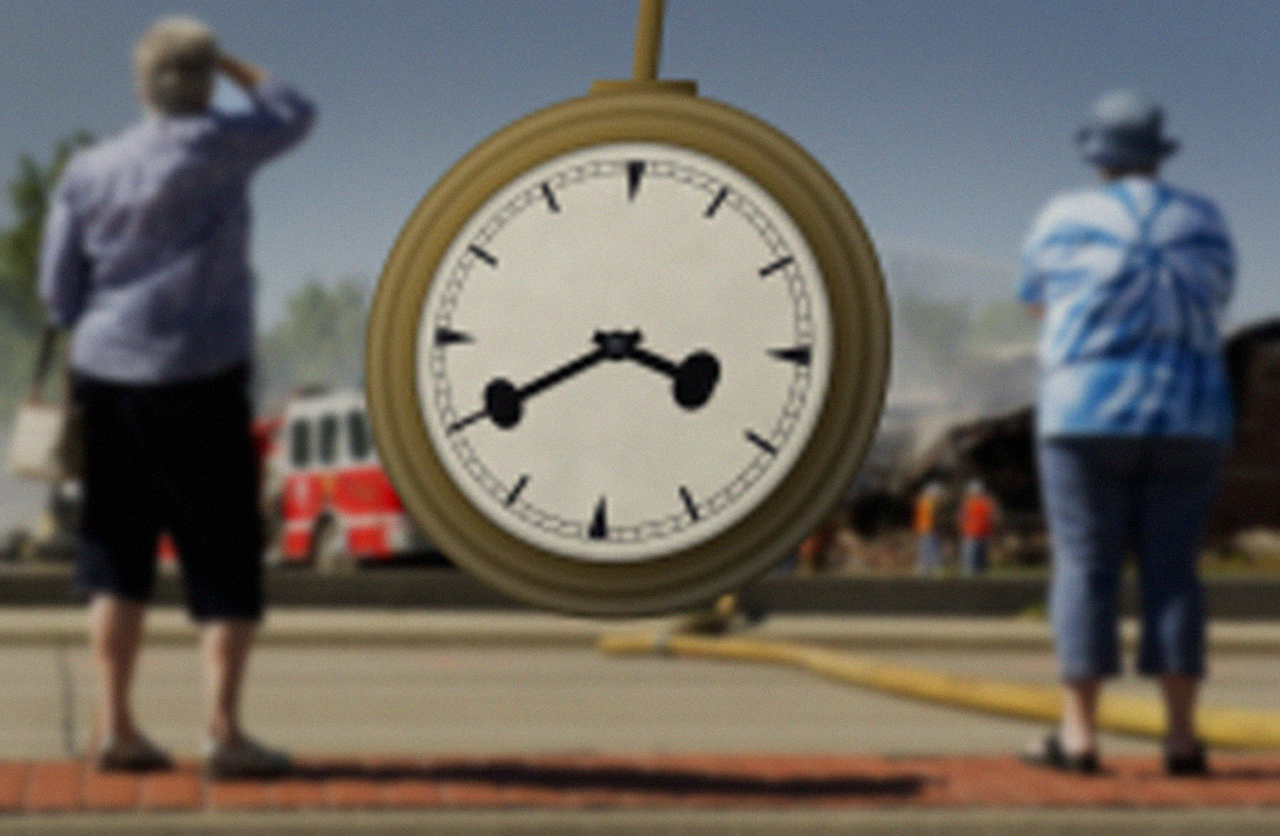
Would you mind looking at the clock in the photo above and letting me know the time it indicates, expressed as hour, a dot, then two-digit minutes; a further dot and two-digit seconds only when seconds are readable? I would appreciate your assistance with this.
3.40
